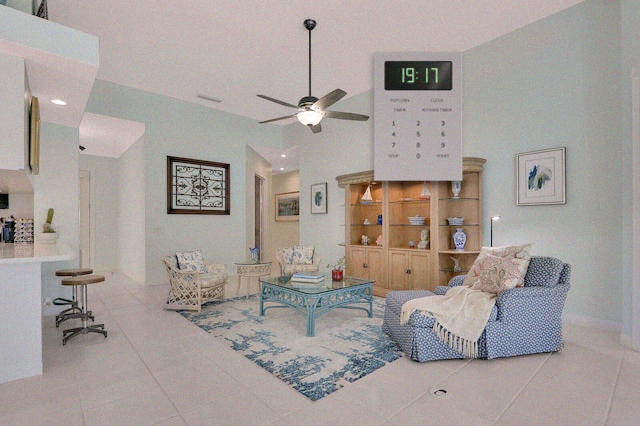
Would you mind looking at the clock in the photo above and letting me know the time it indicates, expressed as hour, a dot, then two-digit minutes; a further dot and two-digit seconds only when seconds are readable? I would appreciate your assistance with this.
19.17
